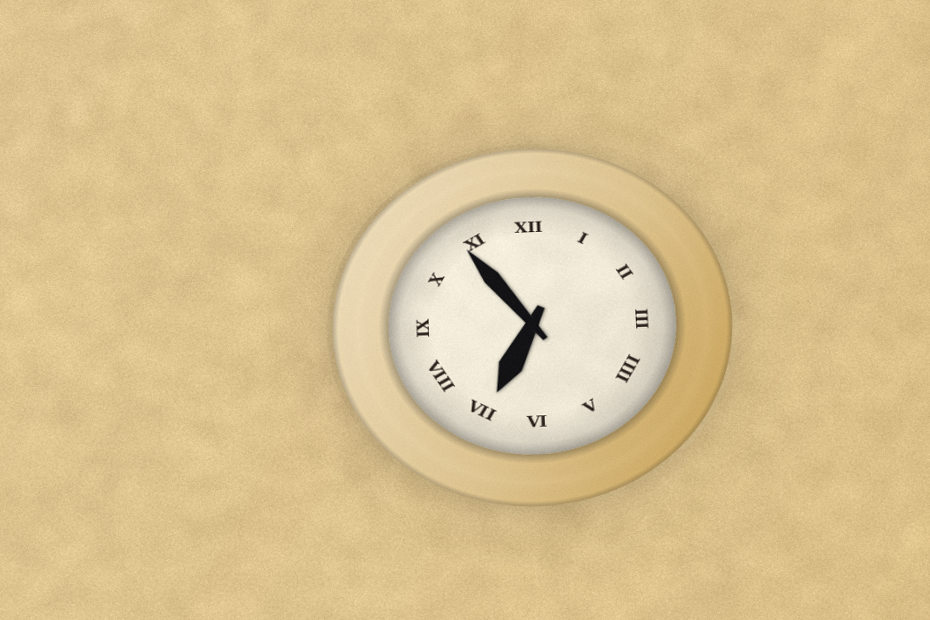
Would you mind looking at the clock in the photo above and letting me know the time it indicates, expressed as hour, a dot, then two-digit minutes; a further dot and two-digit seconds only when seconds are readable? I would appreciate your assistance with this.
6.54
